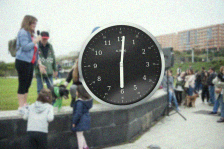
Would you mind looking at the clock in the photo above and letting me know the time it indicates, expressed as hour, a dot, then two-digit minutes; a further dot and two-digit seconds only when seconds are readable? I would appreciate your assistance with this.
6.01
